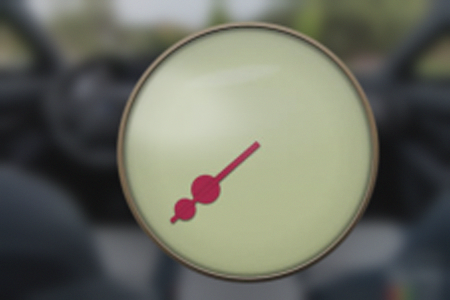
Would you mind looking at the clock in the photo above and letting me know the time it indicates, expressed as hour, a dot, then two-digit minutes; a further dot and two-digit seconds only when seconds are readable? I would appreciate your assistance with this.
7.38
